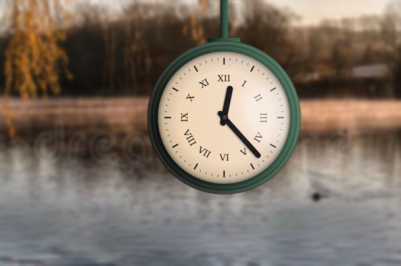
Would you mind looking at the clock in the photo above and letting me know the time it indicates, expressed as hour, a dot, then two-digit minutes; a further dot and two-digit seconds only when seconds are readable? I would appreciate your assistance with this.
12.23
